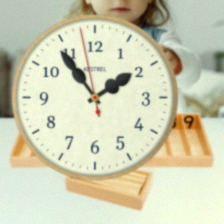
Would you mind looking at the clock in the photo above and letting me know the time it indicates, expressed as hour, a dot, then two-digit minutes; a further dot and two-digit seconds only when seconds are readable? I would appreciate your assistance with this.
1.53.58
